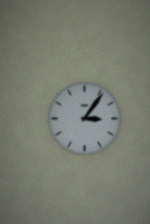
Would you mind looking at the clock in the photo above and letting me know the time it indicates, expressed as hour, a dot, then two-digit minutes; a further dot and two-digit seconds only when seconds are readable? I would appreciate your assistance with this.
3.06
